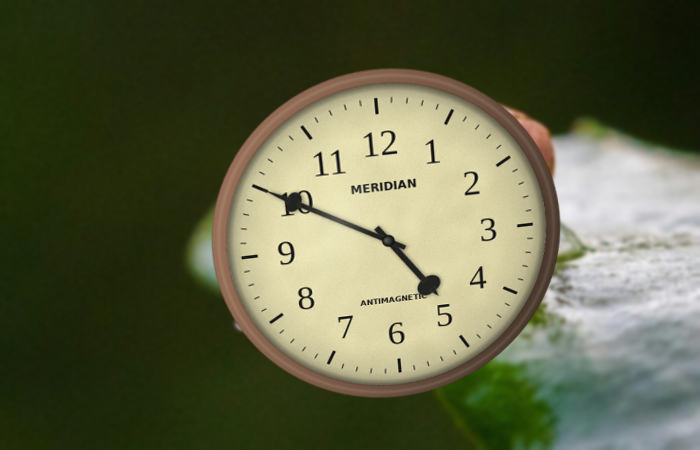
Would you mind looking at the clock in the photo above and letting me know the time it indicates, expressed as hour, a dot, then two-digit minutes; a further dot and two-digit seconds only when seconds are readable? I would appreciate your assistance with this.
4.50
